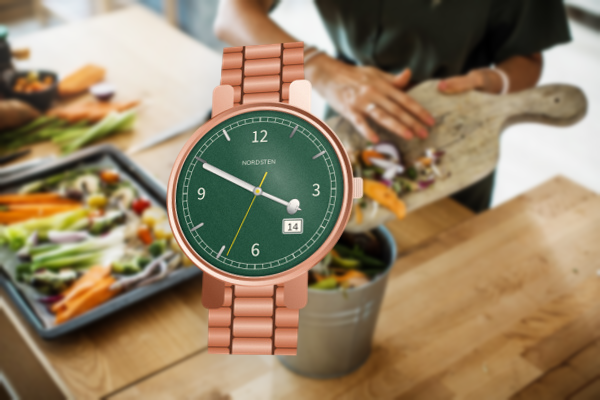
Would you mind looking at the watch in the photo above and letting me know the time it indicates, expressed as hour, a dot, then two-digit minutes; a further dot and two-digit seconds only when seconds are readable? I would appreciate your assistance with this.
3.49.34
